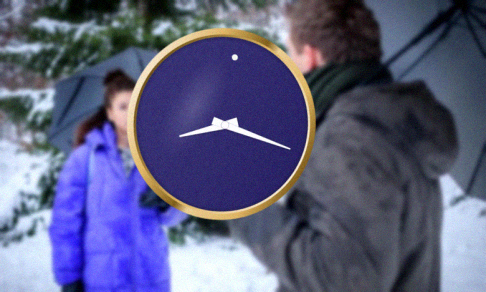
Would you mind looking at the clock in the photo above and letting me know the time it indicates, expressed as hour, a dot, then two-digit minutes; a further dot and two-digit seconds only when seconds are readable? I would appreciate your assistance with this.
8.17
